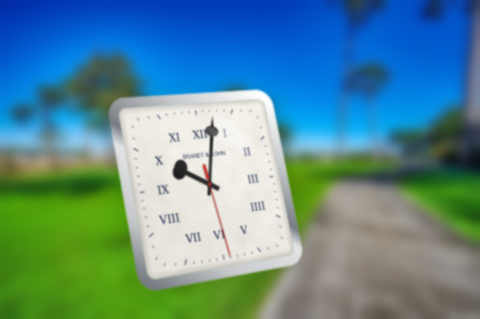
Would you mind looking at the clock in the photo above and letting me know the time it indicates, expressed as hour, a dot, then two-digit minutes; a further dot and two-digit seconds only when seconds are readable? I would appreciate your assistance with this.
10.02.29
